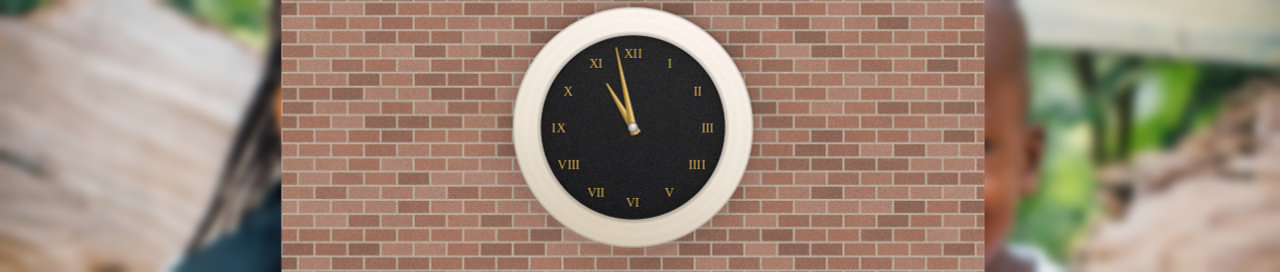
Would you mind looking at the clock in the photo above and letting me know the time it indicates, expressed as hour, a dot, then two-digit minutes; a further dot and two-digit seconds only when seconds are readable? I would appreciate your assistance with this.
10.58
